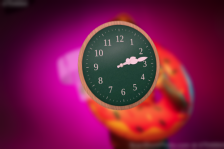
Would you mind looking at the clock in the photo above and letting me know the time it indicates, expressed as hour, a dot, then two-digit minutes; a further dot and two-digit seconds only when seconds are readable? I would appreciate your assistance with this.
2.13
